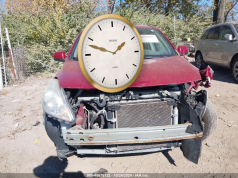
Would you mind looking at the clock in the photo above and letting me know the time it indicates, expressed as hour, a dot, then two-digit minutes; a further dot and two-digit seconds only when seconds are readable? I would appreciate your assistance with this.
1.48
